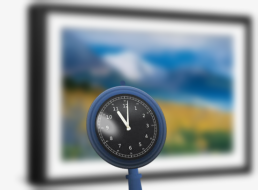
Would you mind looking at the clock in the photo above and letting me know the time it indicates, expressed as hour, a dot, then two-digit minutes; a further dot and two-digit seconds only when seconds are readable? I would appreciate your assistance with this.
11.01
